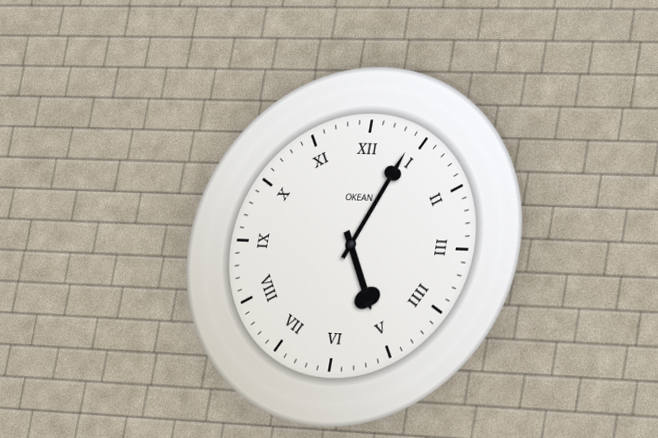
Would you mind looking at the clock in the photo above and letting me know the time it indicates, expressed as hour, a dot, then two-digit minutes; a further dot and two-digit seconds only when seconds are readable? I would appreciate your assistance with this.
5.04
